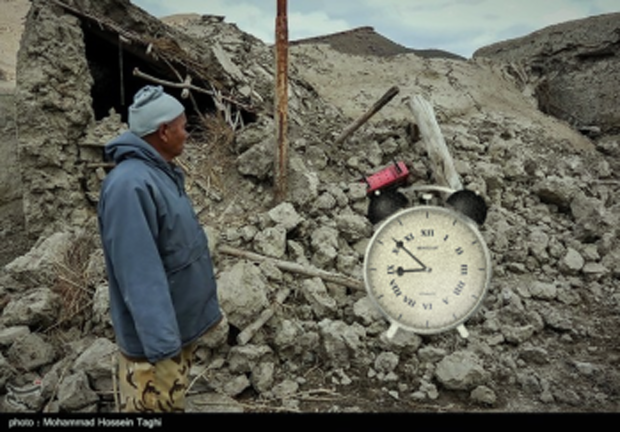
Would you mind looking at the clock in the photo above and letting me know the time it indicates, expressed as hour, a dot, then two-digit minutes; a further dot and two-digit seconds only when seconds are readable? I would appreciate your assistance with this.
8.52
